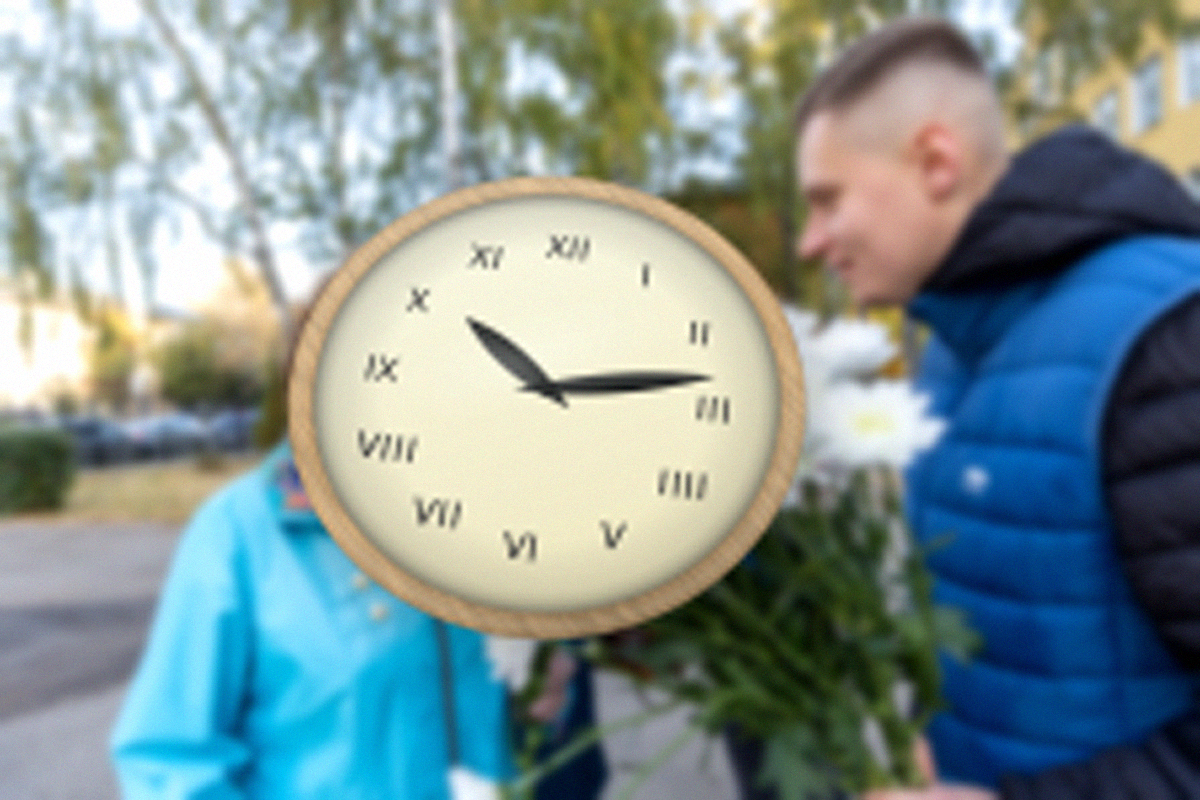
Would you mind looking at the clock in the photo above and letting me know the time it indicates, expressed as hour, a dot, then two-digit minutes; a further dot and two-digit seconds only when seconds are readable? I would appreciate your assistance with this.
10.13
